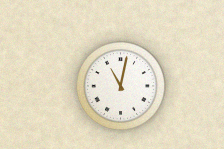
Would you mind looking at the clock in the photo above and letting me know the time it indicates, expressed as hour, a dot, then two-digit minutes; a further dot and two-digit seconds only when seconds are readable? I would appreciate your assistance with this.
11.02
